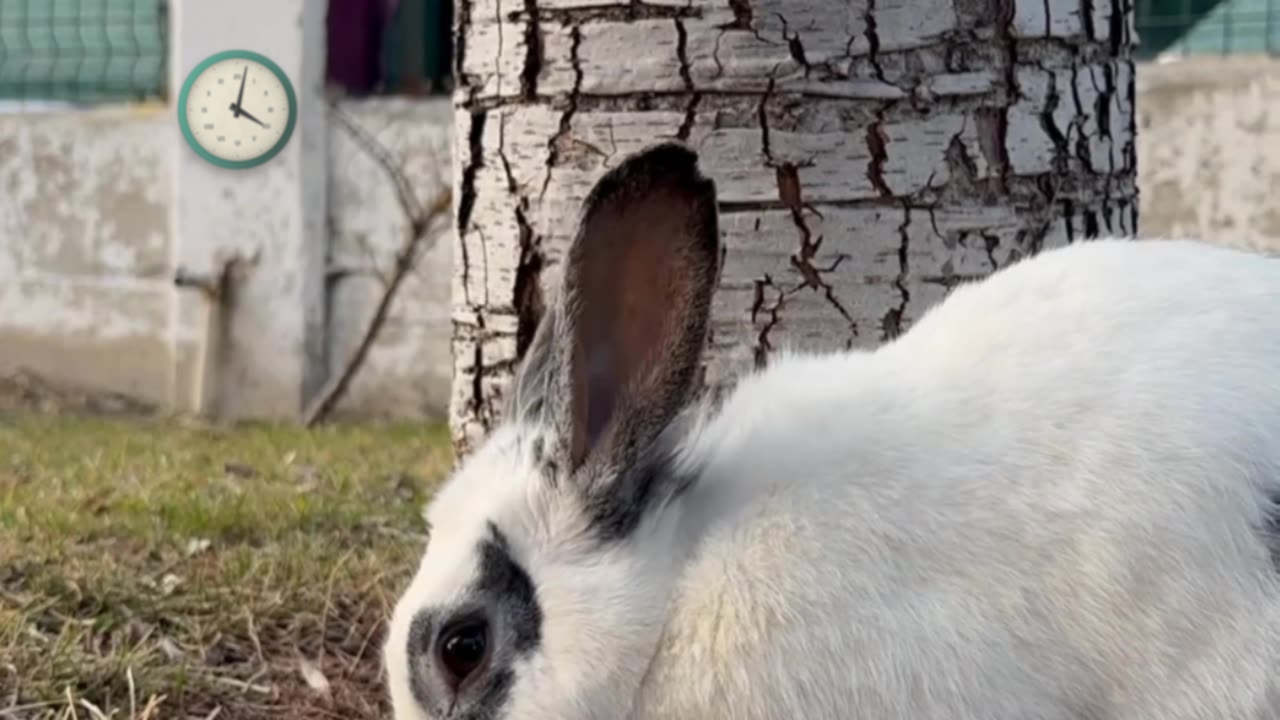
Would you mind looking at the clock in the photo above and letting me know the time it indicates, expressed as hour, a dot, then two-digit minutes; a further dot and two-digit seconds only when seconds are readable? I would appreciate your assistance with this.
4.02
